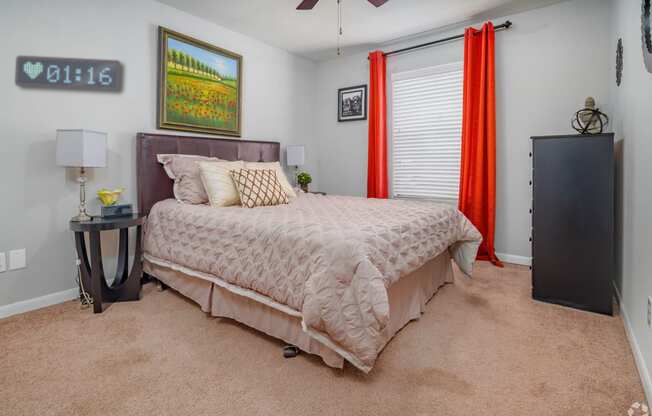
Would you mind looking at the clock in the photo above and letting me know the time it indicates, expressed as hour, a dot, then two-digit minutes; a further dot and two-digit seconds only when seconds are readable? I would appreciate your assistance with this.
1.16
